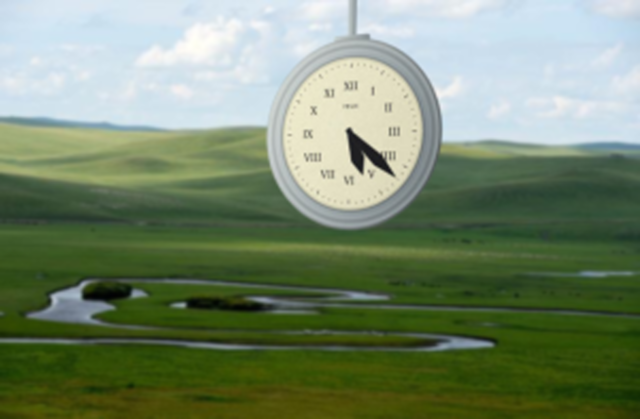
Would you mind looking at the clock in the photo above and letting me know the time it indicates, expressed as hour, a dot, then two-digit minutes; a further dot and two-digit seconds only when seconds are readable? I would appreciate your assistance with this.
5.22
